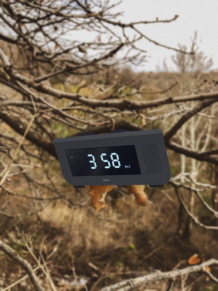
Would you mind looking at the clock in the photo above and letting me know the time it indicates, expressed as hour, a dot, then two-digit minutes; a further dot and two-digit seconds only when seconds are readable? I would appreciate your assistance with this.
3.58
